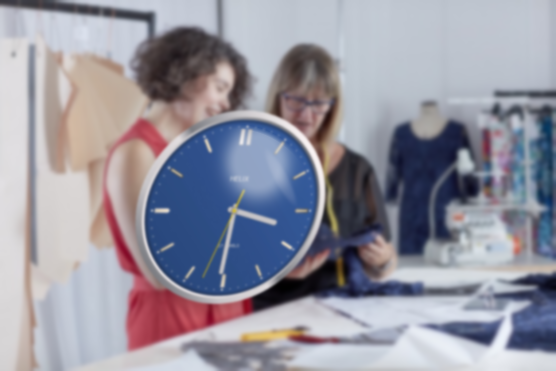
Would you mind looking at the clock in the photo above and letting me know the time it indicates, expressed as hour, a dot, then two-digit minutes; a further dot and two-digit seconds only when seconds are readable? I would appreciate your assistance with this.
3.30.33
